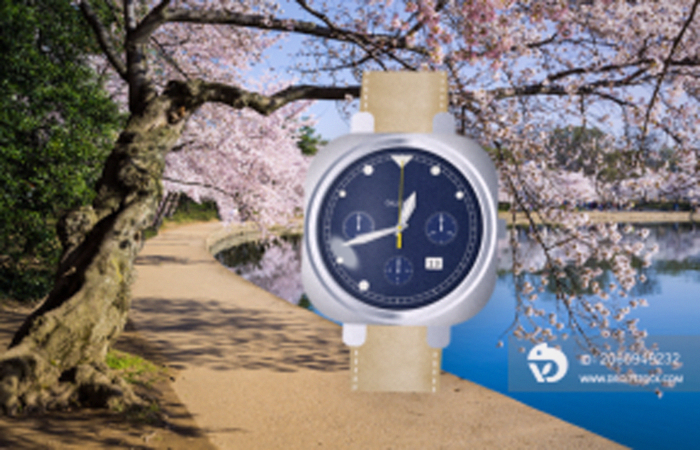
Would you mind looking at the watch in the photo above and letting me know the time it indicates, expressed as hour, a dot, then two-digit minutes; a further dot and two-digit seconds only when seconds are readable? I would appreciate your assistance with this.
12.42
